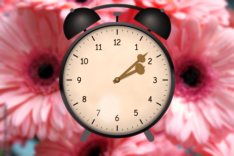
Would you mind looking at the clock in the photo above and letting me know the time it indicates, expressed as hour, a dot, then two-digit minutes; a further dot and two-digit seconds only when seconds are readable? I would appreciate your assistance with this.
2.08
